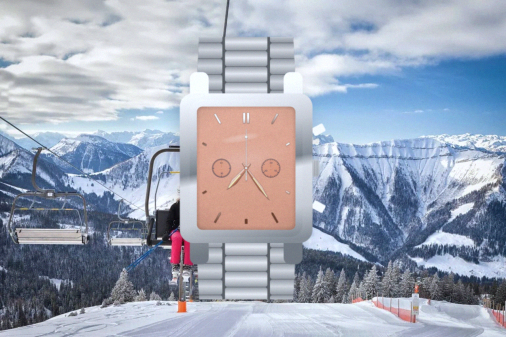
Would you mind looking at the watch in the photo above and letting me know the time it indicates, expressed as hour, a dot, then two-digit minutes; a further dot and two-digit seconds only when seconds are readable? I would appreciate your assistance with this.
7.24
